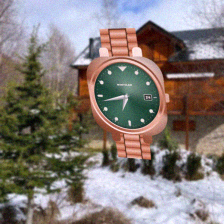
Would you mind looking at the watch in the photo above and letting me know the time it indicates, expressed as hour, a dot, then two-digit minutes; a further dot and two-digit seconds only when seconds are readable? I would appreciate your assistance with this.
6.43
